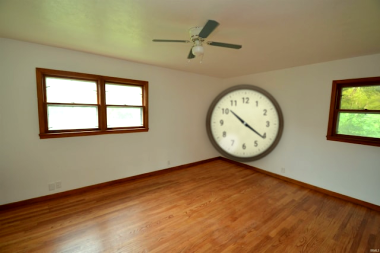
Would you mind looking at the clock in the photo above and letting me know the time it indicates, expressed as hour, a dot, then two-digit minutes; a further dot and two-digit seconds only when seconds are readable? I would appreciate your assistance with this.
10.21
